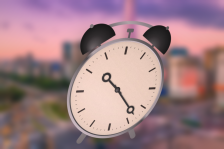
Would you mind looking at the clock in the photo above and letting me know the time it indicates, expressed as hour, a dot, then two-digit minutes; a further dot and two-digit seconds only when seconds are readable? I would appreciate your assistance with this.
10.23
